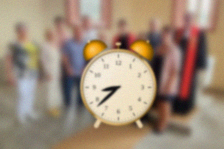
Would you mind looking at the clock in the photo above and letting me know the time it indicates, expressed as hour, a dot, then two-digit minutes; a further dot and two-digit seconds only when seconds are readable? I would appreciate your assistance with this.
8.38
